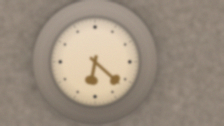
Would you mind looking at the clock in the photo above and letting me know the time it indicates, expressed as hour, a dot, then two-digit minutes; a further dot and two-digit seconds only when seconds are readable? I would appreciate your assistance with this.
6.22
